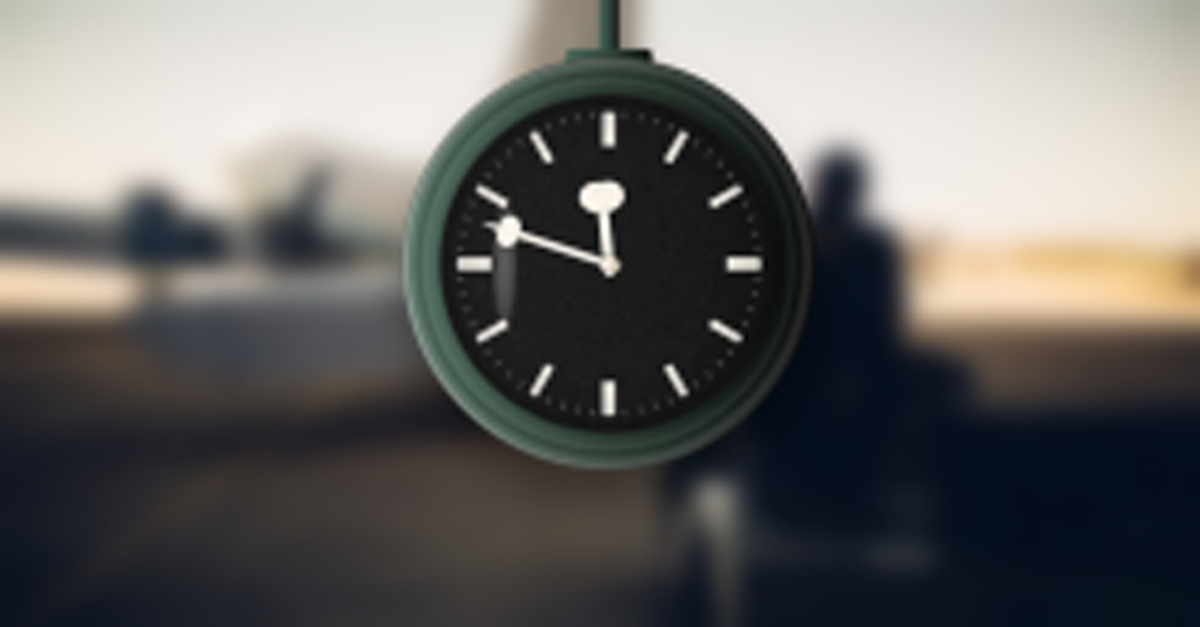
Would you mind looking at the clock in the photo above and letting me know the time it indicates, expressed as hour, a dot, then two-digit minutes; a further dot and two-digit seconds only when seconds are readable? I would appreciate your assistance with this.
11.48
